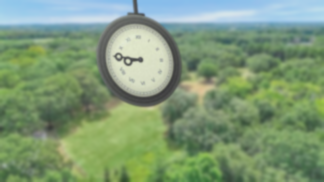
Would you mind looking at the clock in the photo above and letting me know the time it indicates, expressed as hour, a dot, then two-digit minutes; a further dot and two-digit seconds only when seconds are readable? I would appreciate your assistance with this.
8.46
